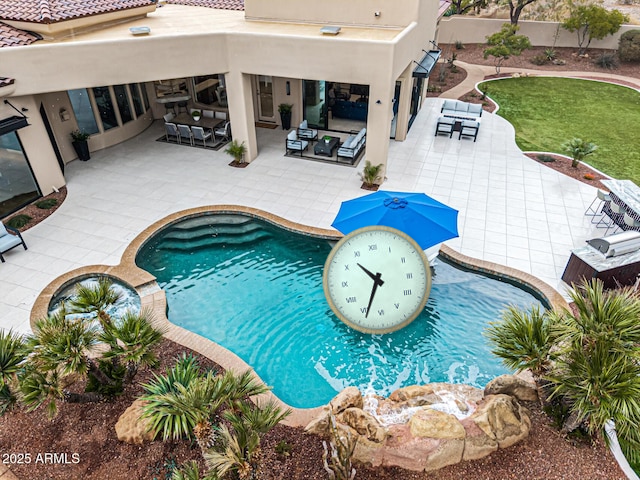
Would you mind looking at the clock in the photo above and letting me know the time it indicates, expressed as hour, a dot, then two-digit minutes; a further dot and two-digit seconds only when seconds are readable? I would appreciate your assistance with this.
10.34
